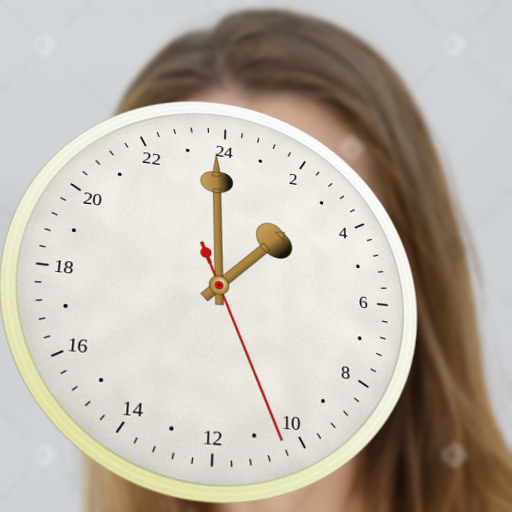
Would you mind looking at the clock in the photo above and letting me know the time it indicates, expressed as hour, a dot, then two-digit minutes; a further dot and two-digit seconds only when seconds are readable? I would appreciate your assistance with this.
2.59.26
